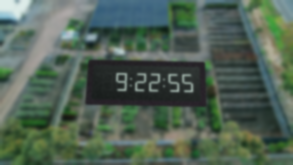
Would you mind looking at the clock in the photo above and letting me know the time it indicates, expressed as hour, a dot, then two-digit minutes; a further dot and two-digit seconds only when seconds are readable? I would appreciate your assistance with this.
9.22.55
